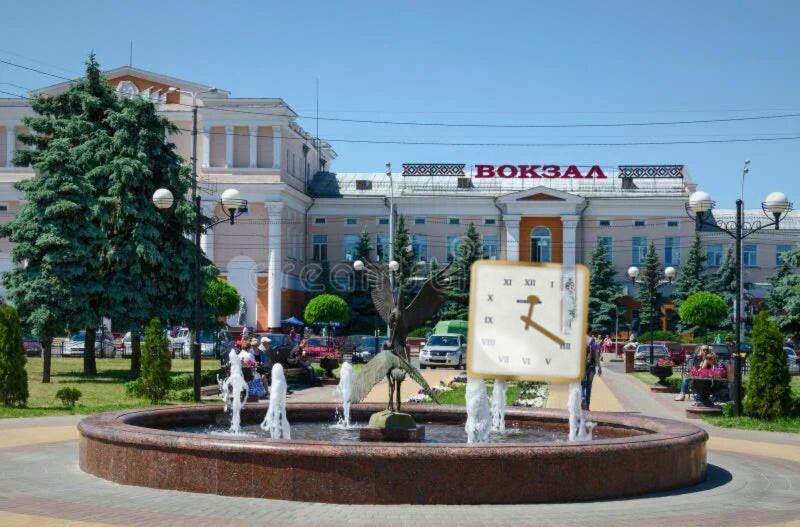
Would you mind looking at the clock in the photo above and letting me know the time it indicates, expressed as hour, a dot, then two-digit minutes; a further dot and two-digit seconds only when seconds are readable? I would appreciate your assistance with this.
12.20
